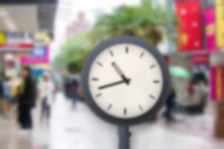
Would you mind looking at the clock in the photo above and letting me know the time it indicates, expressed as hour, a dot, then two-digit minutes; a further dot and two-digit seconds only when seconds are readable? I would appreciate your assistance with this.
10.42
